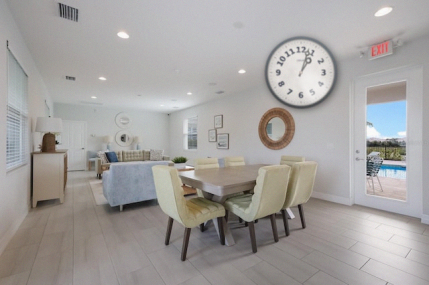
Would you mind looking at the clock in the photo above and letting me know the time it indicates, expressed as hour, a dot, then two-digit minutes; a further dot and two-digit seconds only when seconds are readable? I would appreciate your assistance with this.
1.03
